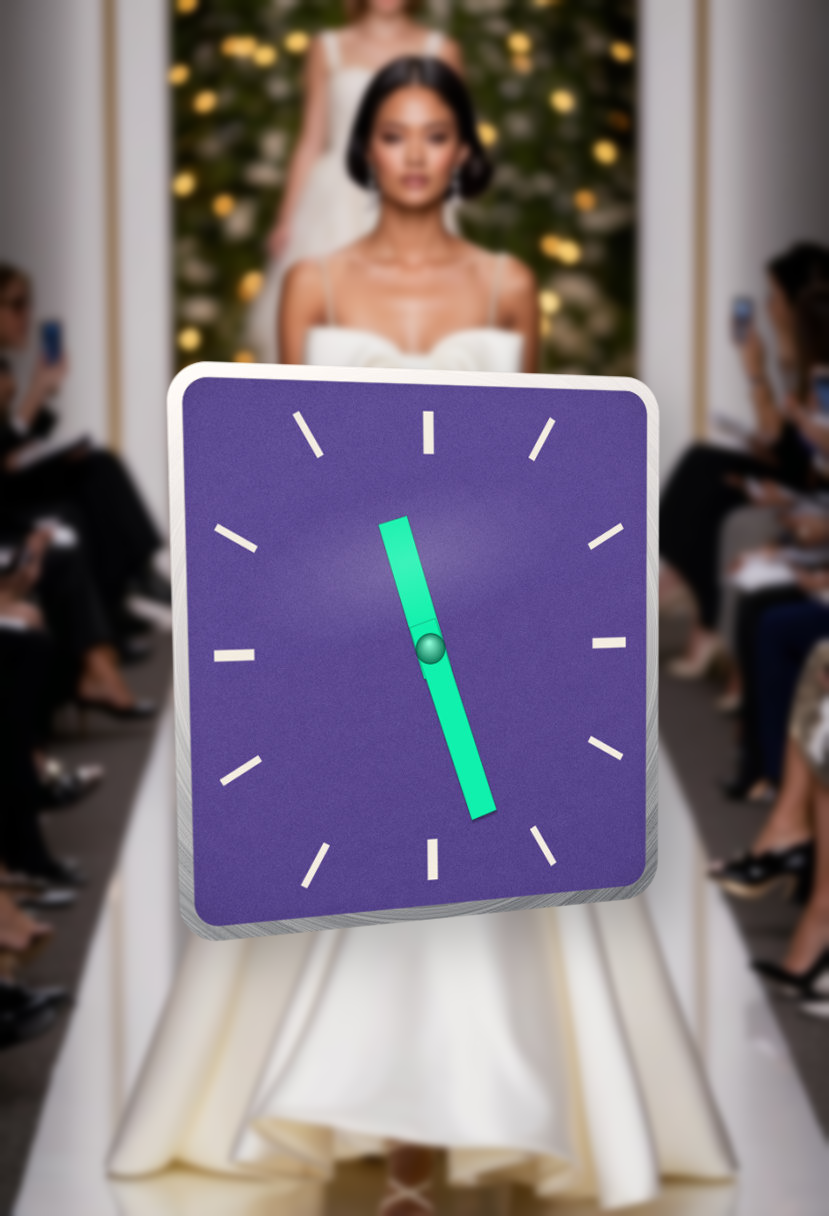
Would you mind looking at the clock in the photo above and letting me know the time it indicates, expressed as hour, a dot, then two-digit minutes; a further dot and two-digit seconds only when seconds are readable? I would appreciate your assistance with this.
11.27
